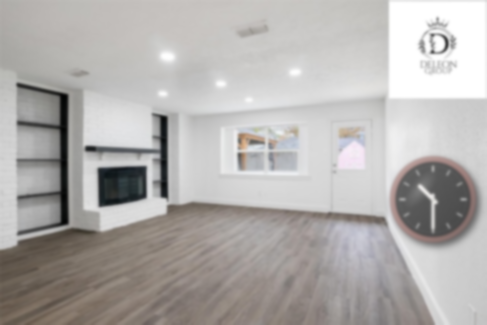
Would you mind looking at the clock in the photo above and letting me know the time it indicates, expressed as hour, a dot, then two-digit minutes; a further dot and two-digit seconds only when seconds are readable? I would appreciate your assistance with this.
10.30
